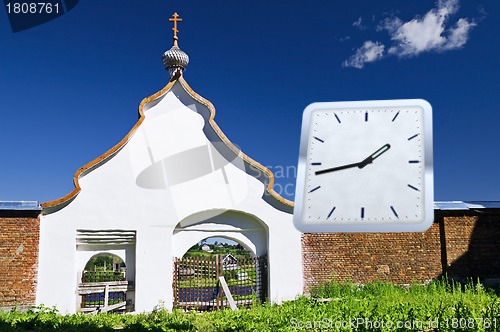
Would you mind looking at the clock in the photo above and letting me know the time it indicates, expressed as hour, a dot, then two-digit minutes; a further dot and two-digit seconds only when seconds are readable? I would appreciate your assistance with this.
1.43
